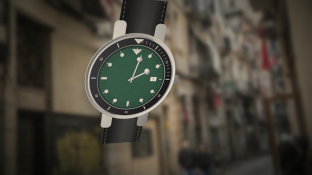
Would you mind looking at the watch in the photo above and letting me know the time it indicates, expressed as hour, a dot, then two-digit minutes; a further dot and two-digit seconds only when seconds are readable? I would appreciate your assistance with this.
2.02
